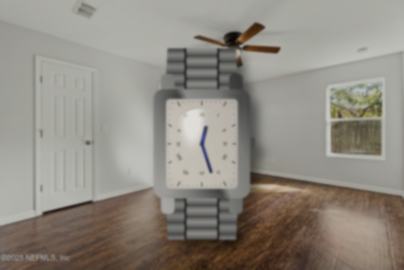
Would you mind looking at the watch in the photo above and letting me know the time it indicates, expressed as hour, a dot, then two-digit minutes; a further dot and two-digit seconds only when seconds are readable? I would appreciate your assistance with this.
12.27
